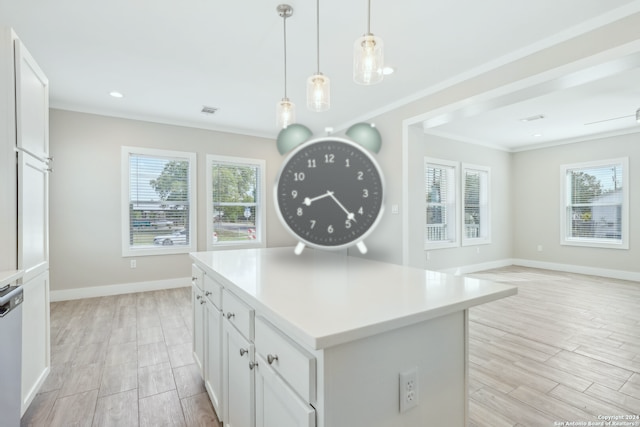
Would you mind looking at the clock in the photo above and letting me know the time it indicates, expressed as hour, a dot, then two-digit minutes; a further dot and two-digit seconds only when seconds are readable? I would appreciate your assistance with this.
8.23
